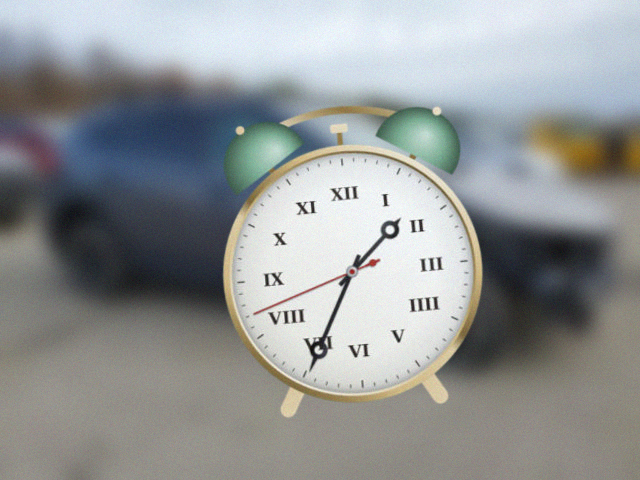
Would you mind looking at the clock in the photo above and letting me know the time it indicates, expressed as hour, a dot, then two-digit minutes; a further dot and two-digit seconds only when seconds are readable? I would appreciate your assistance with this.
1.34.42
